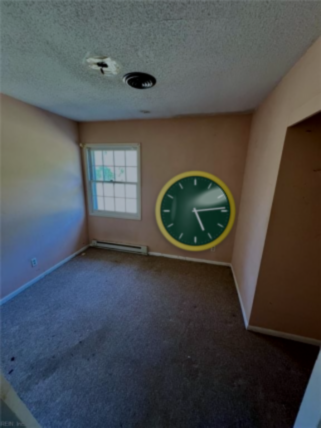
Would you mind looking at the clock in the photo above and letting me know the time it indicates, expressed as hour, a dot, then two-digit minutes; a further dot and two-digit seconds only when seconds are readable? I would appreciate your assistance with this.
5.14
